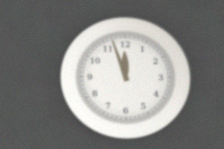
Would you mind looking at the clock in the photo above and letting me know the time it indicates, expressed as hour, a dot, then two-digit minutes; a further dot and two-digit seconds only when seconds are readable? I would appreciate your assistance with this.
11.57
